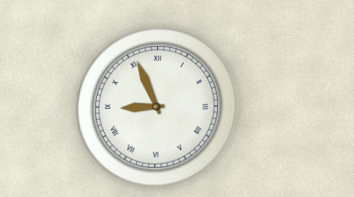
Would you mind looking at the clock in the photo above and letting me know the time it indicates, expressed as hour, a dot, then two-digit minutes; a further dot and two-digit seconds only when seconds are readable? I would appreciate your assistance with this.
8.56
